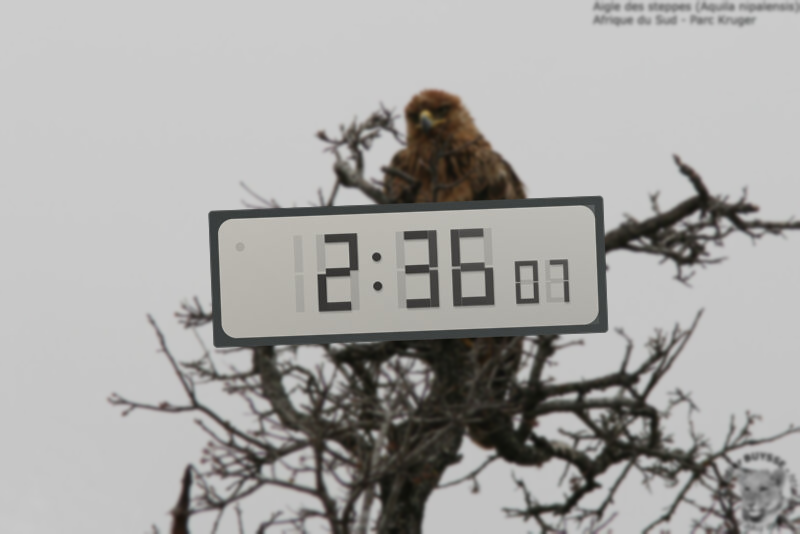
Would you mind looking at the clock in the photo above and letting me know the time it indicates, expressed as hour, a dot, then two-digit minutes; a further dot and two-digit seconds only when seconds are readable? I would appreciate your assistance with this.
2.36.07
